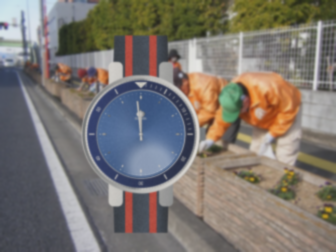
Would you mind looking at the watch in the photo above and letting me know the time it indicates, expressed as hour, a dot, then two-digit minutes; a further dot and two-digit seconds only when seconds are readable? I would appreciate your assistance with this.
11.59
